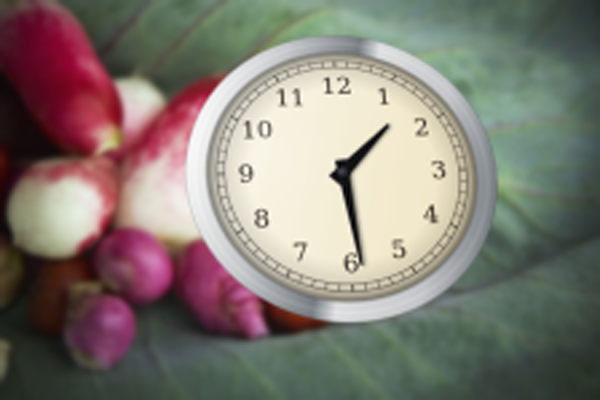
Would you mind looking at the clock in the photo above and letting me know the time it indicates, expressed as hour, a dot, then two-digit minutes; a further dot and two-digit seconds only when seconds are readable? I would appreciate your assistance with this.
1.29
